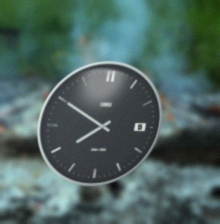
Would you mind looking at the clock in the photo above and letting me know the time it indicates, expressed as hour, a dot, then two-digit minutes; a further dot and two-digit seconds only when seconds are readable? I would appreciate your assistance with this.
7.50
